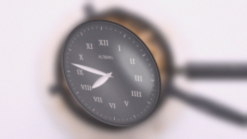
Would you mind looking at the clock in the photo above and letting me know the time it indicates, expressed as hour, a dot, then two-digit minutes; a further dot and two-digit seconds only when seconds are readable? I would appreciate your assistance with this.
7.47
